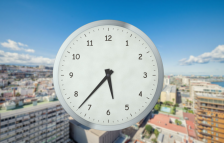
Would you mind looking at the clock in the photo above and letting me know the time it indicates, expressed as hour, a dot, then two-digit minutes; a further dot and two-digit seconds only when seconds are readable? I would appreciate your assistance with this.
5.37
